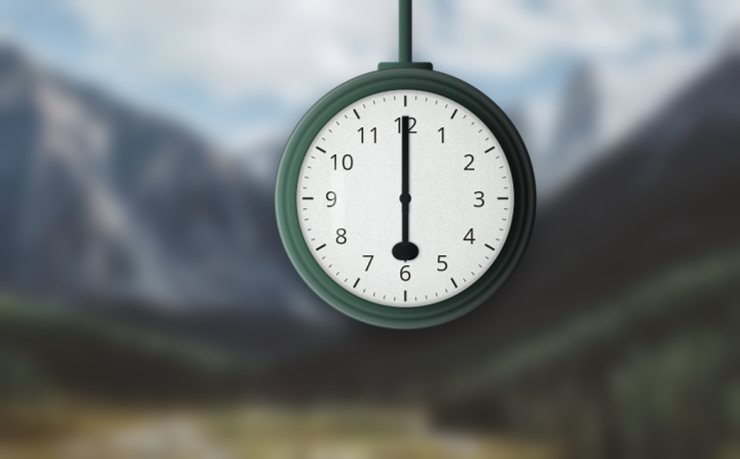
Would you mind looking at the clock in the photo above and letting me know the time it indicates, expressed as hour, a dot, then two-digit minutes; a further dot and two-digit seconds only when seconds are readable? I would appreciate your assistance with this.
6.00
